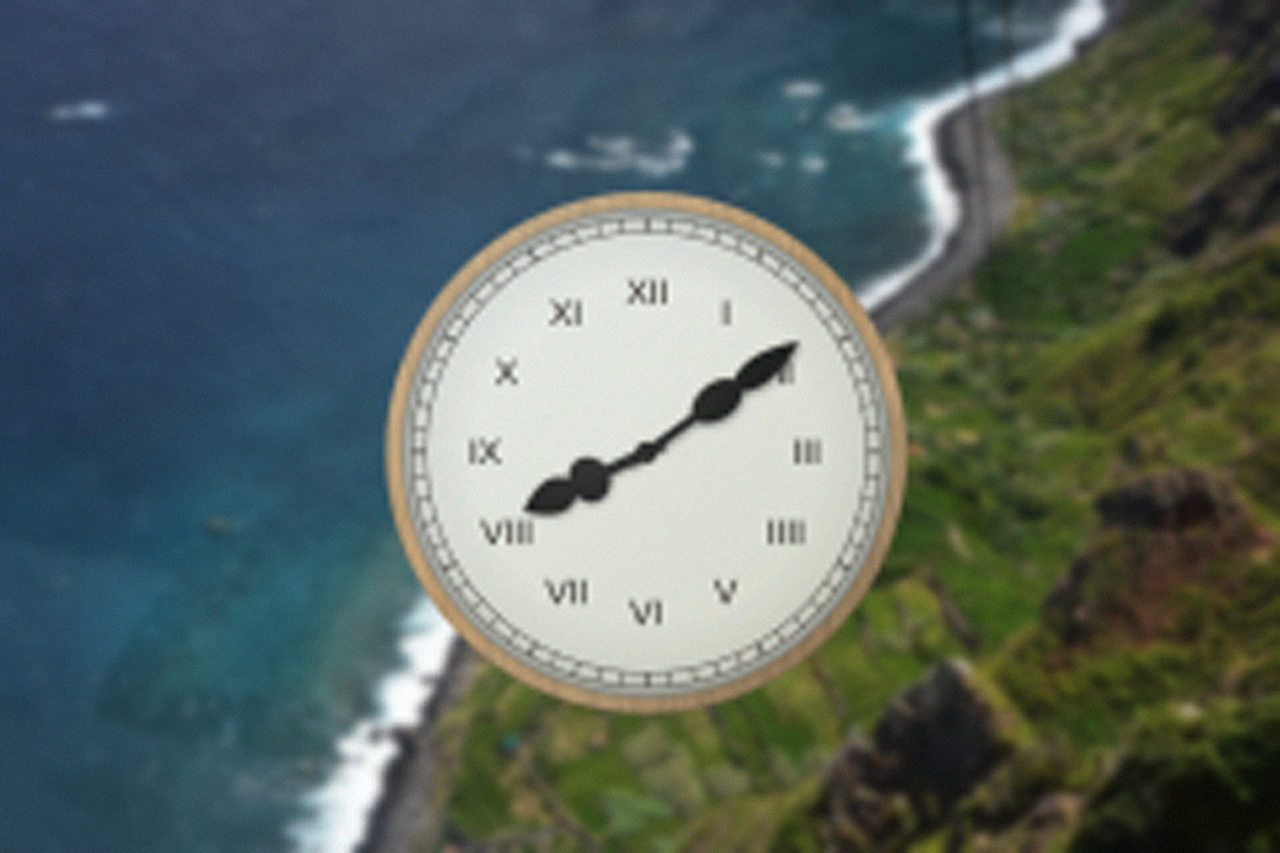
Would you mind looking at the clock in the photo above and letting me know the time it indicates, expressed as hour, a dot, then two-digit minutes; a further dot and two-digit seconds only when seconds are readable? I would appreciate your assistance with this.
8.09
